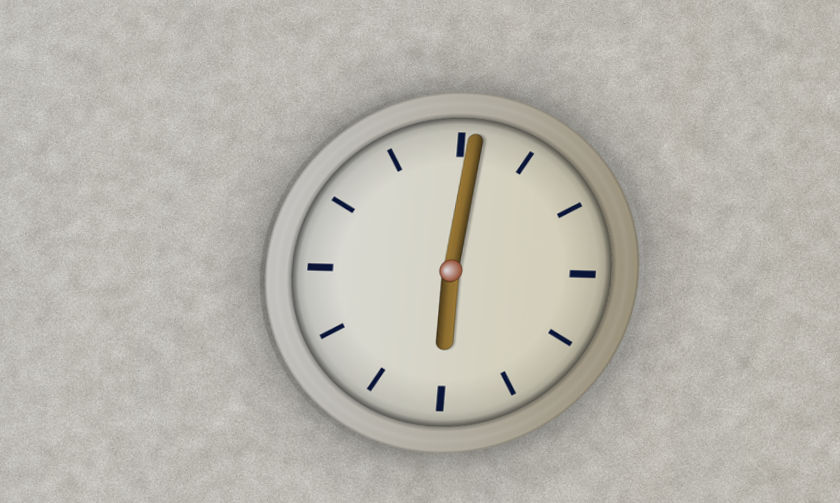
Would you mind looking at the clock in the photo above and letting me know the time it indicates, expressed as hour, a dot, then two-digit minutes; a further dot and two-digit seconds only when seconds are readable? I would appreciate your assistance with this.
6.01
